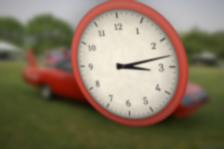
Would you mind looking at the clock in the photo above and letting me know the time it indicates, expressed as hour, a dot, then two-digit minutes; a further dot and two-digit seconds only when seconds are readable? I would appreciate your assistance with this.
3.13
